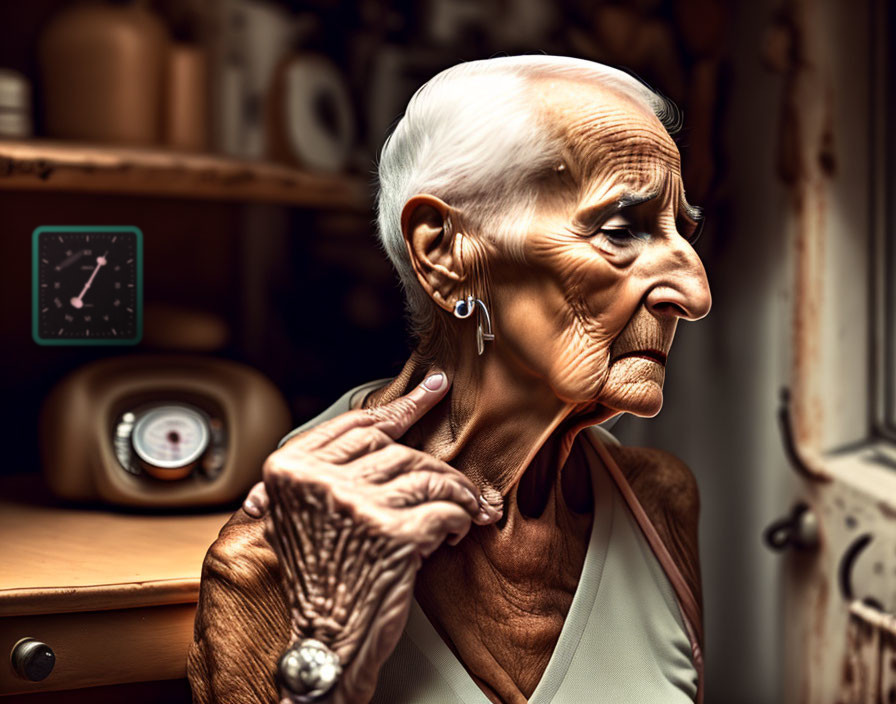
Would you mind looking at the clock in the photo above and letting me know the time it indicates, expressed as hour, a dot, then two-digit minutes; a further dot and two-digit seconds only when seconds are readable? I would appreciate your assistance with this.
7.05
